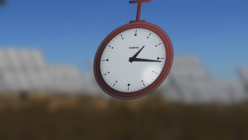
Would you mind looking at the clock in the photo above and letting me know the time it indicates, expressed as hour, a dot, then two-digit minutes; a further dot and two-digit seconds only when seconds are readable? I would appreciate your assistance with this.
1.16
